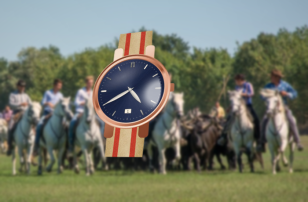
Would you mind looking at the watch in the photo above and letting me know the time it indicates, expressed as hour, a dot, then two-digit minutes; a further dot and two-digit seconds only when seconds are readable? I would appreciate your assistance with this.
4.40
